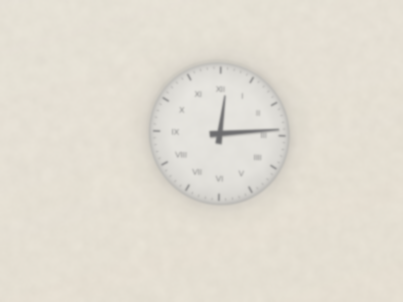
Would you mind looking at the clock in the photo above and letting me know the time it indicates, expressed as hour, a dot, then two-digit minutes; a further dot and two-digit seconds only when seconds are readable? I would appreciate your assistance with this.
12.14
